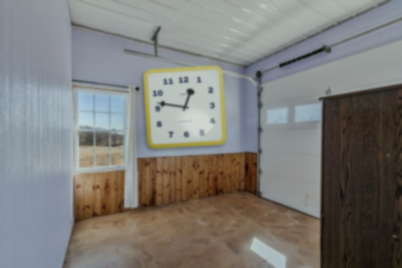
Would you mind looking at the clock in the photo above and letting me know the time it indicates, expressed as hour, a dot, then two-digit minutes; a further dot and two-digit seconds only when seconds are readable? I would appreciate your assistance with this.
12.47
